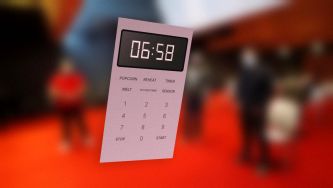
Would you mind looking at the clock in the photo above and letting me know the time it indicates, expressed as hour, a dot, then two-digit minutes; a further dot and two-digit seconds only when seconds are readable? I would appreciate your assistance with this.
6.58
